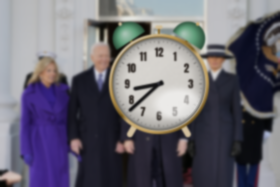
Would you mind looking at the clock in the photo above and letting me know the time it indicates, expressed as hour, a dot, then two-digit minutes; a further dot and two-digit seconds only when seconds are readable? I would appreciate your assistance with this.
8.38
